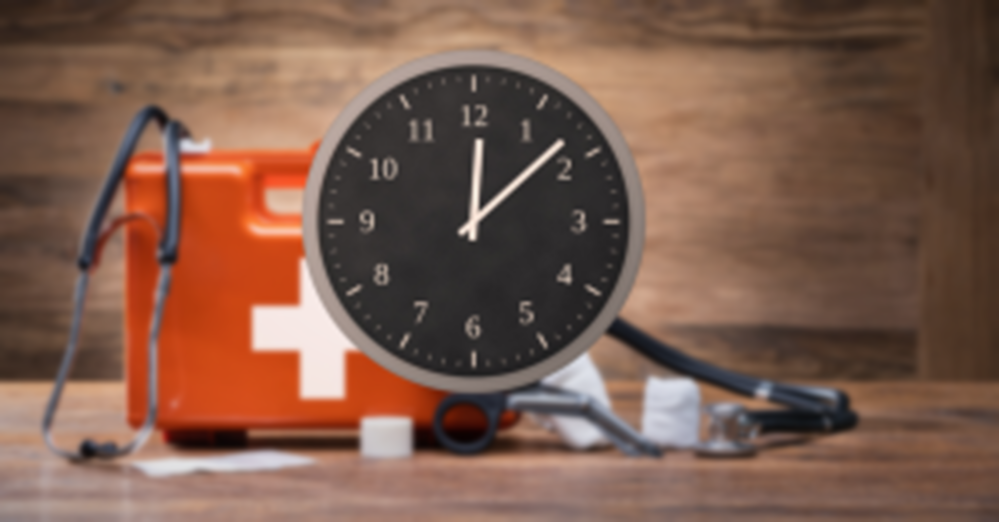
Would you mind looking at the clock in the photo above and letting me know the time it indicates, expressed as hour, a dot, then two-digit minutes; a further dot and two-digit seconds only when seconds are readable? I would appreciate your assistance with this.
12.08
